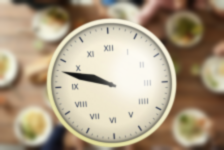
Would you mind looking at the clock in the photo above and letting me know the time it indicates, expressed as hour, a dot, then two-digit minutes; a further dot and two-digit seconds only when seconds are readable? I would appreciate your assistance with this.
9.48
